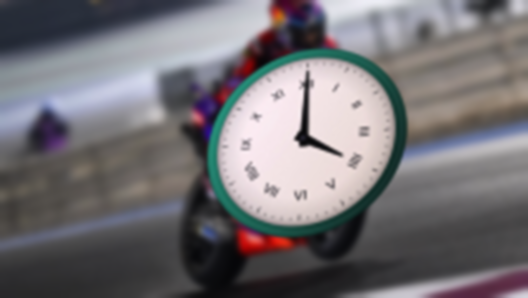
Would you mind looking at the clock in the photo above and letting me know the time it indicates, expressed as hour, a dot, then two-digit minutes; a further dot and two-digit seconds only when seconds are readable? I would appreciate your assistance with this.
4.00
